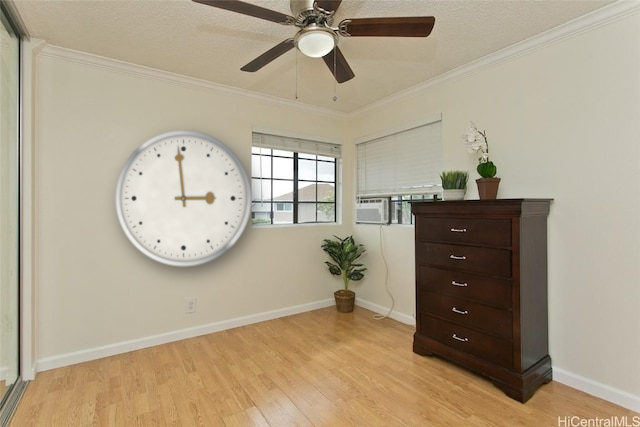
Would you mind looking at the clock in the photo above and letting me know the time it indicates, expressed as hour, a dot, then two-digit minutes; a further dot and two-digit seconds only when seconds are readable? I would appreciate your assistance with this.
2.59
